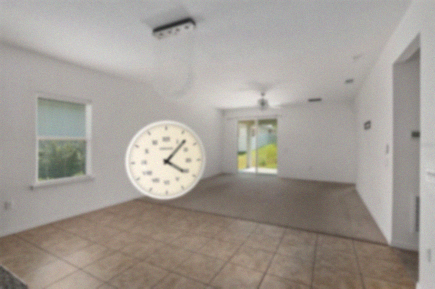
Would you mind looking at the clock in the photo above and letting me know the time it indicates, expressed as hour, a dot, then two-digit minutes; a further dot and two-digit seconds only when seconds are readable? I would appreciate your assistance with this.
4.07
